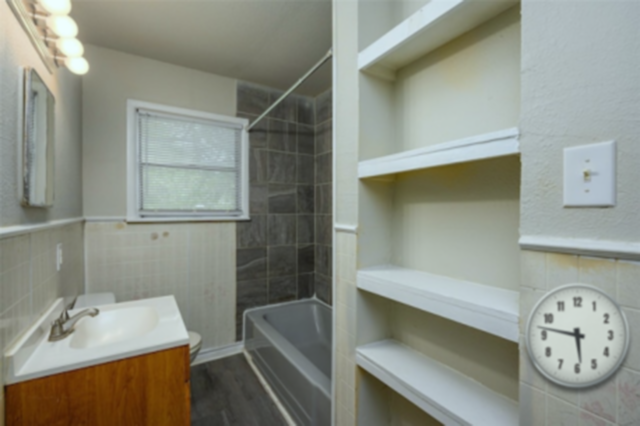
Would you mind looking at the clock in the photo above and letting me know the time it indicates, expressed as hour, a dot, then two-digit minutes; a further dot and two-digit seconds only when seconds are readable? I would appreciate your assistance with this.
5.47
